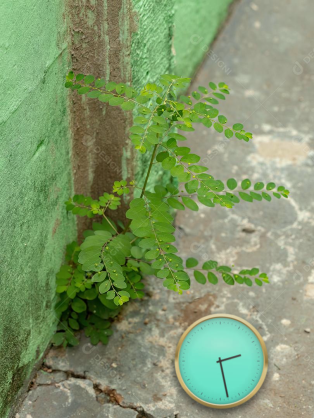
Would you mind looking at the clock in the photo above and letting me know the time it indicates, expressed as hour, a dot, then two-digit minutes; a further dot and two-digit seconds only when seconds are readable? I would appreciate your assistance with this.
2.28
